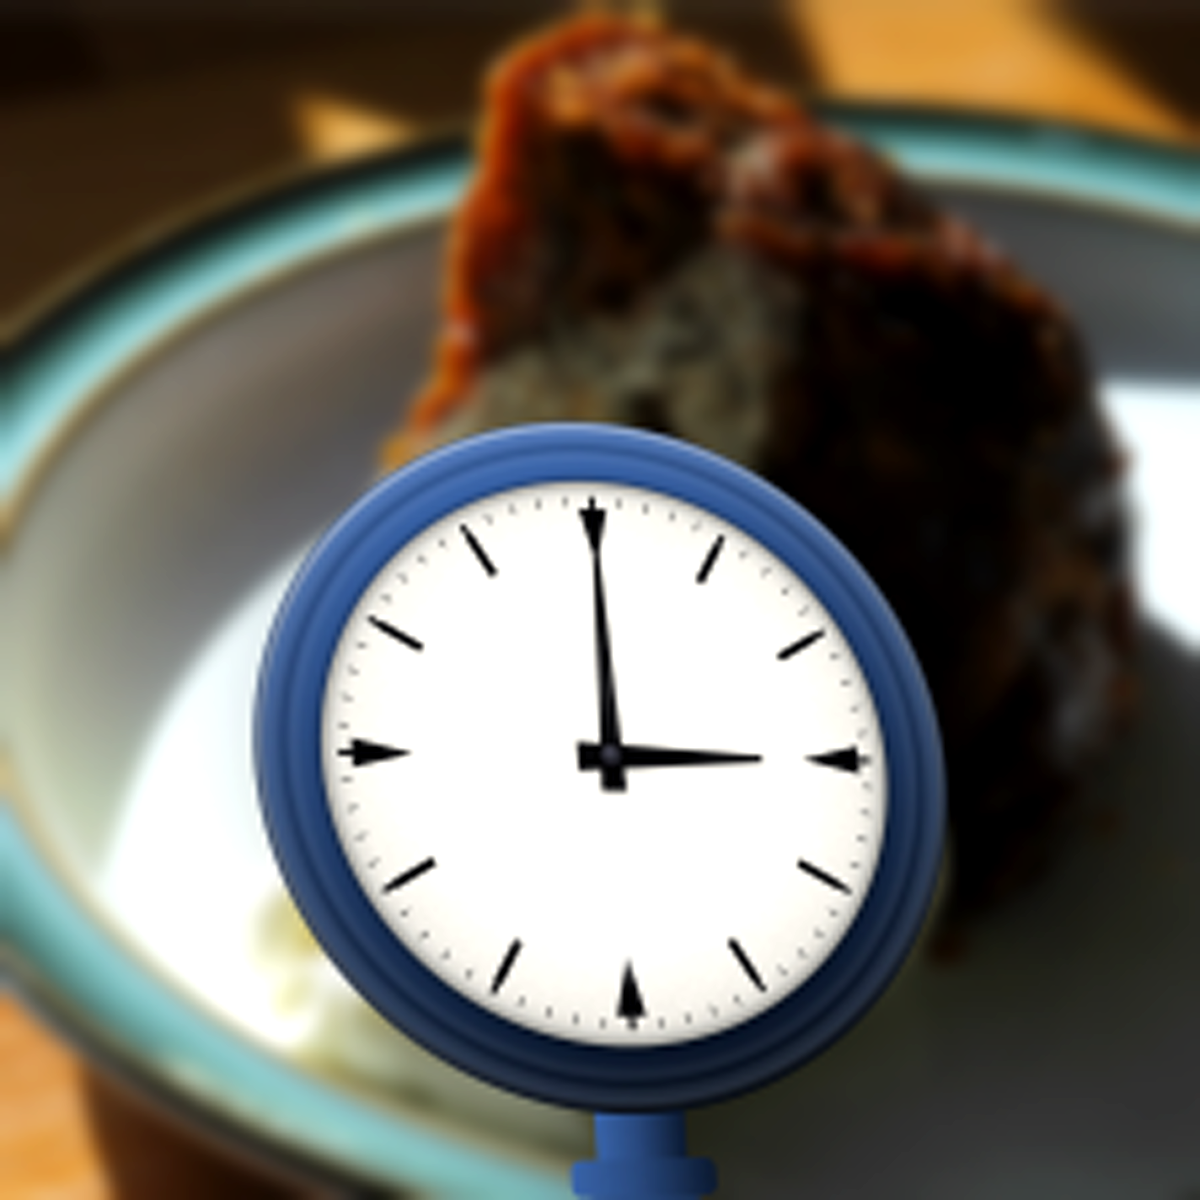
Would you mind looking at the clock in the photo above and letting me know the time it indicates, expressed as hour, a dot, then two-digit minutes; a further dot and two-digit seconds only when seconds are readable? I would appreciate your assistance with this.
3.00
